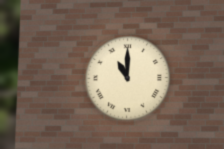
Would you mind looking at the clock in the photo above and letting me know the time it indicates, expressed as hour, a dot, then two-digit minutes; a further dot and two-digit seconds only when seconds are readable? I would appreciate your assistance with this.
11.00
